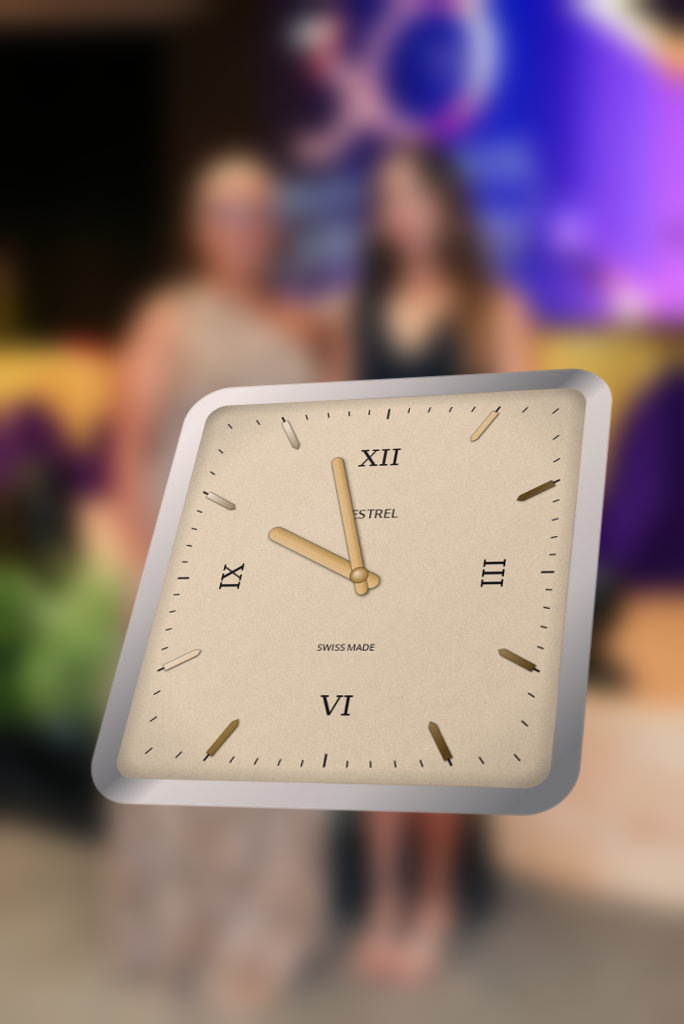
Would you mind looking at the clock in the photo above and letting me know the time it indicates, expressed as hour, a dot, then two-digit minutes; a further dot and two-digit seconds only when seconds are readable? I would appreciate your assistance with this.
9.57
